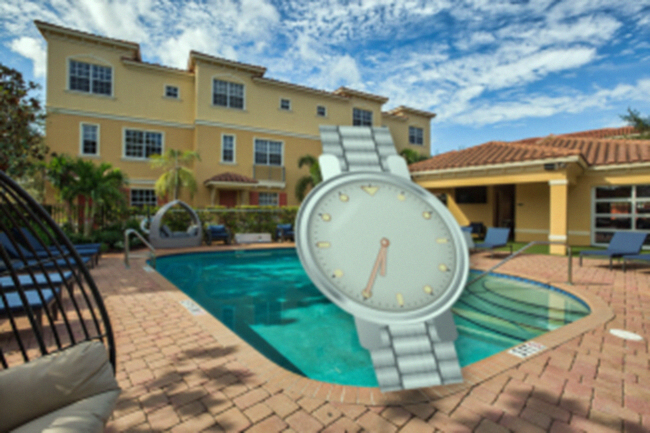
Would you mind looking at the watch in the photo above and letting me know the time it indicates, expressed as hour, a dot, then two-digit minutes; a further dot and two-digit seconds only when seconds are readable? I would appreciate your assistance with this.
6.35
